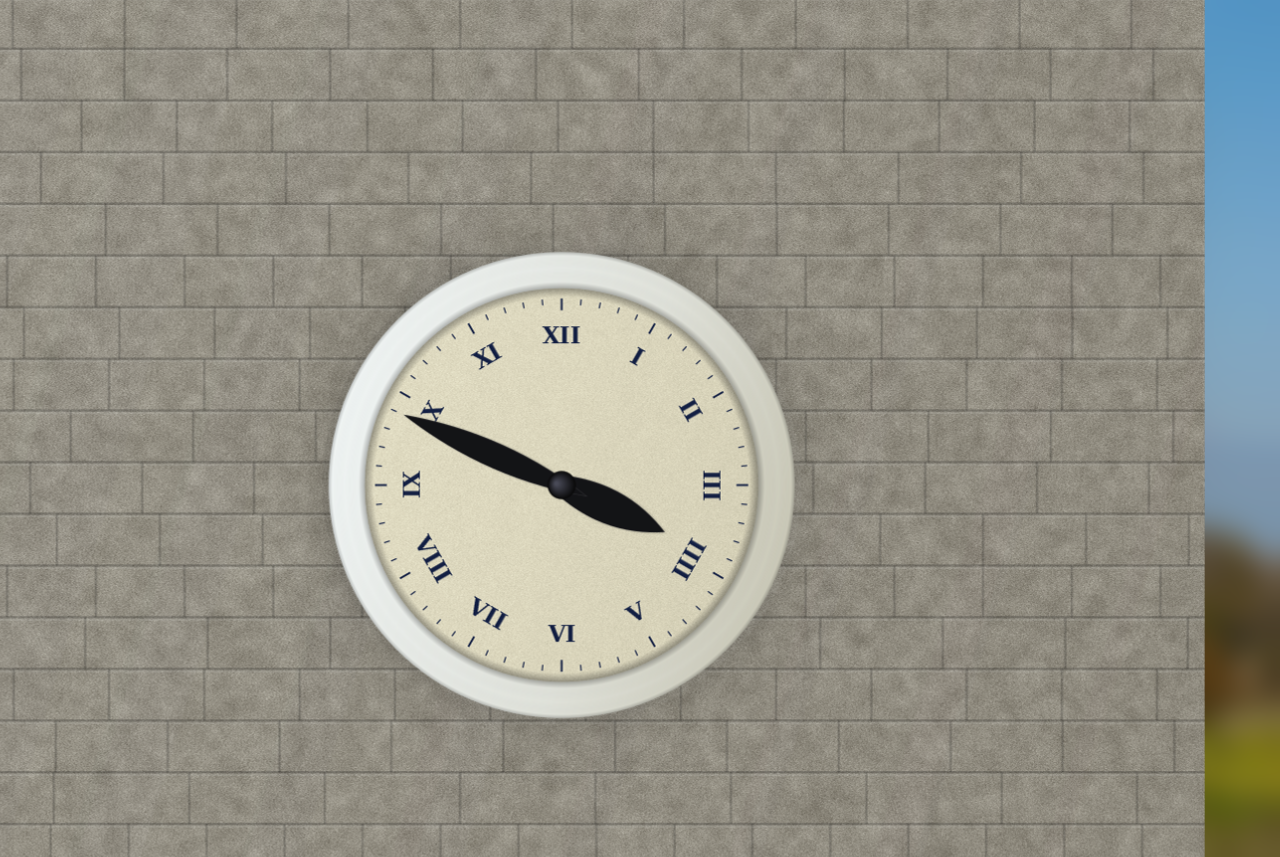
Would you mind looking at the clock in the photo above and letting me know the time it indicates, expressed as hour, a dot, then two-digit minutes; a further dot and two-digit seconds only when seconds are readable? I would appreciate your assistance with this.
3.49
